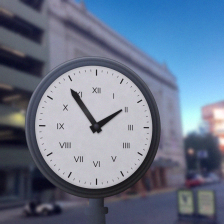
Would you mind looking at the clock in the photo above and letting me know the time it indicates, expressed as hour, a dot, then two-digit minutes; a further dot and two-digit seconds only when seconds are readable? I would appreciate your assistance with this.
1.54
